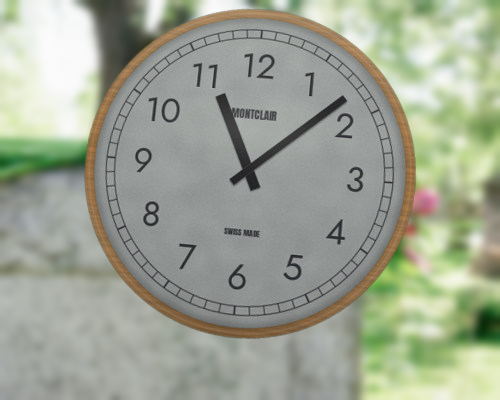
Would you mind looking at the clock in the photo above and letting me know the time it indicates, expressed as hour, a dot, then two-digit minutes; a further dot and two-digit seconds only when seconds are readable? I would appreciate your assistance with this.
11.08
